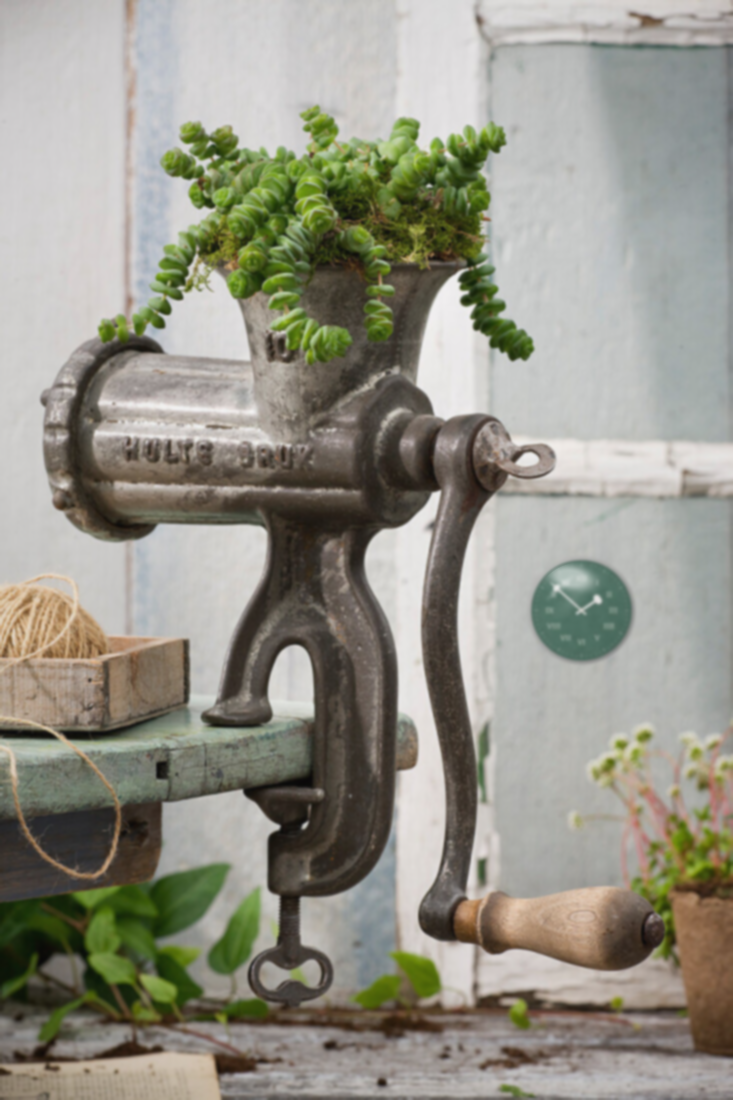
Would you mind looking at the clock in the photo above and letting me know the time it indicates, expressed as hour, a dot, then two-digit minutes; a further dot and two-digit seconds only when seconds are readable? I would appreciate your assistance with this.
1.52
